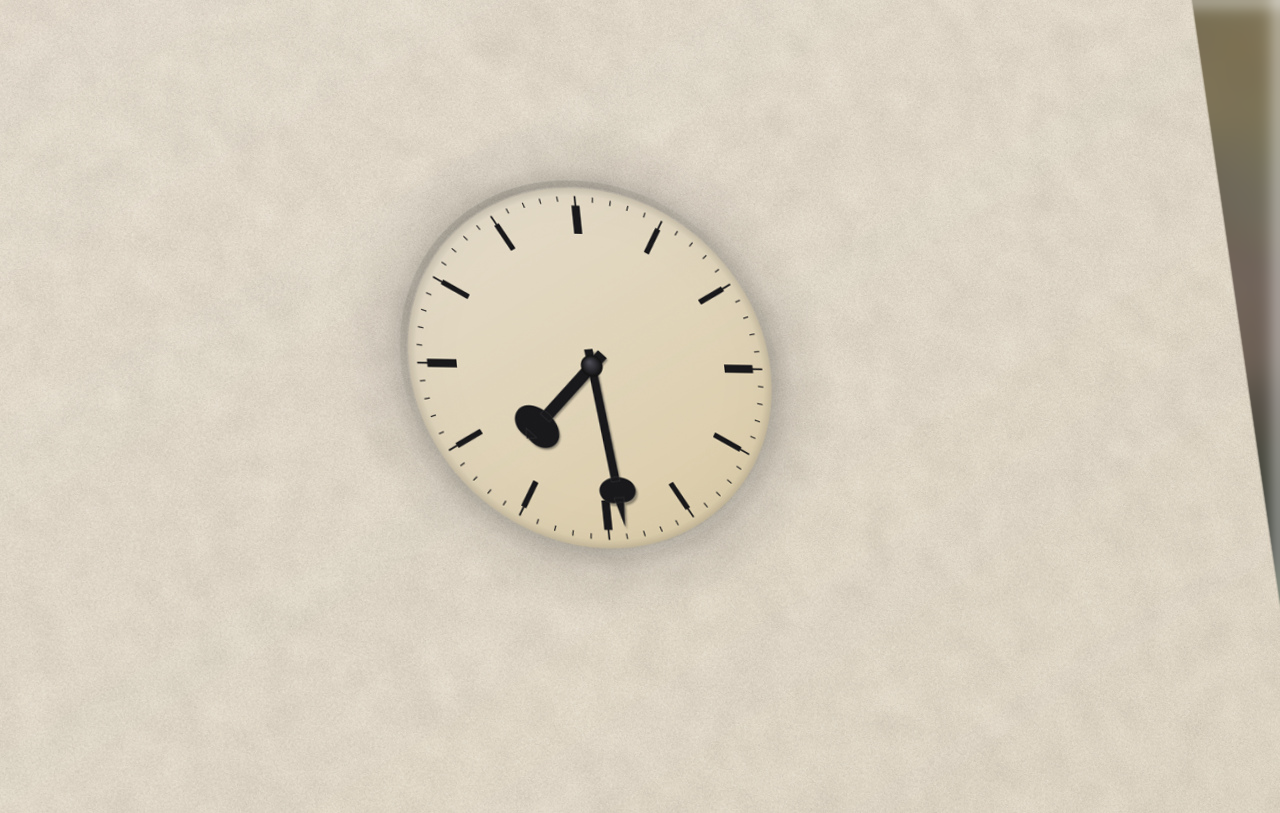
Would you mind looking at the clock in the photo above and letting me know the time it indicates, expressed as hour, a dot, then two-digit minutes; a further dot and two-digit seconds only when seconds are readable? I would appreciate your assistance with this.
7.29
